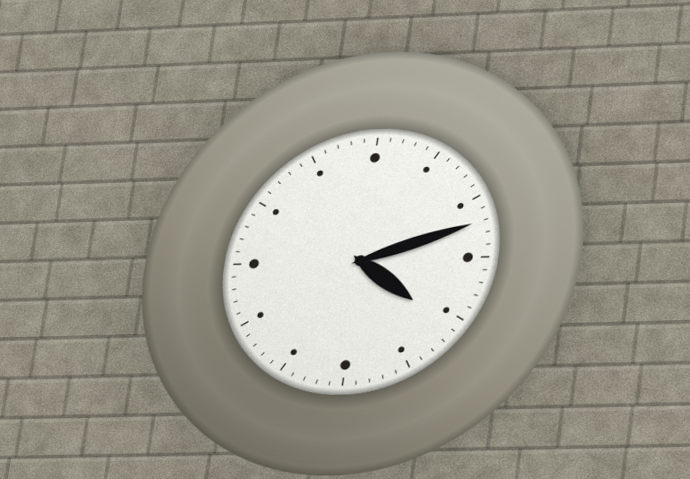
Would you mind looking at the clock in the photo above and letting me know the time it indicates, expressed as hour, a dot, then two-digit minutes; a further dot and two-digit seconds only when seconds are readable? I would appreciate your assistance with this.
4.12
